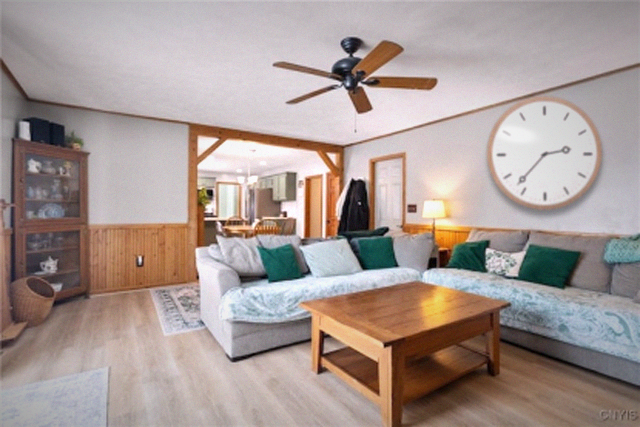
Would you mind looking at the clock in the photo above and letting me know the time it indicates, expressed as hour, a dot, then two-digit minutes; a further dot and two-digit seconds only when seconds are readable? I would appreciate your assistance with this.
2.37
